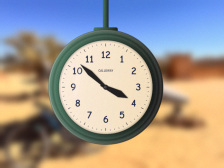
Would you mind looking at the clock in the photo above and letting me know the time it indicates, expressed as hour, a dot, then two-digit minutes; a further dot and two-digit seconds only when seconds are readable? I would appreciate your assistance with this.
3.52
